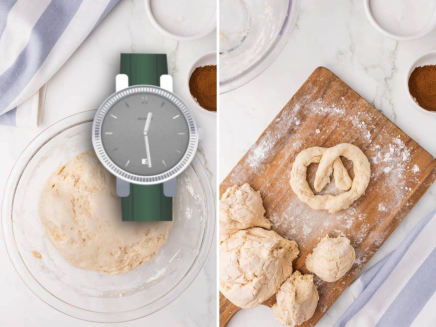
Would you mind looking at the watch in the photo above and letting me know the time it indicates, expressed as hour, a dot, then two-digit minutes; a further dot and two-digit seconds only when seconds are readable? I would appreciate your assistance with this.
12.29
